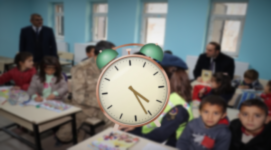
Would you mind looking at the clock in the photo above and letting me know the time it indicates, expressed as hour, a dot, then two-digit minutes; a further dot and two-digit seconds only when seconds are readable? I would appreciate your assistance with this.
4.26
